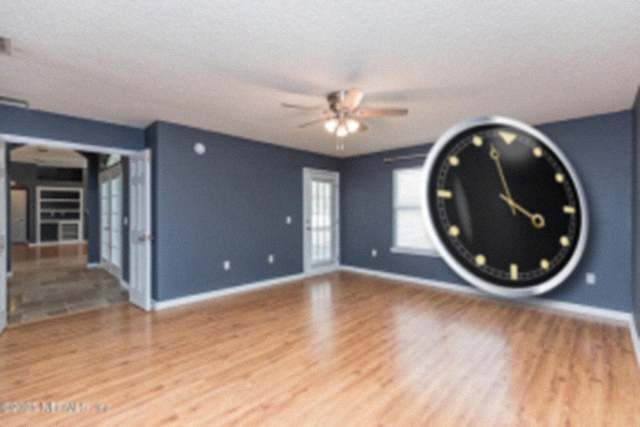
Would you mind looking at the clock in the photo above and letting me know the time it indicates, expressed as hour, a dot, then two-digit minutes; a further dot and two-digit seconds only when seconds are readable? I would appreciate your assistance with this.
3.57
